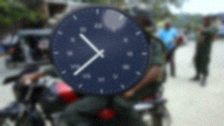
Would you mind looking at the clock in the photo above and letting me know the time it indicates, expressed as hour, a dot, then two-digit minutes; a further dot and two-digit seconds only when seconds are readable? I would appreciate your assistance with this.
10.38
